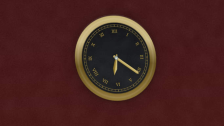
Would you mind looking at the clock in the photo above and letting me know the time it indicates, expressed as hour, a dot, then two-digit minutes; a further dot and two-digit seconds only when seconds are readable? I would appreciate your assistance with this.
6.21
